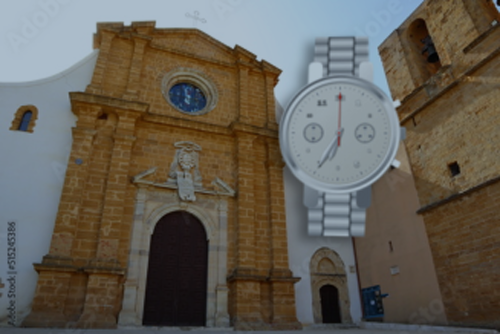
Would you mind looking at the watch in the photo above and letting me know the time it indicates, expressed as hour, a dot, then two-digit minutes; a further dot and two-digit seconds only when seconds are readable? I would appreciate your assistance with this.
6.35
